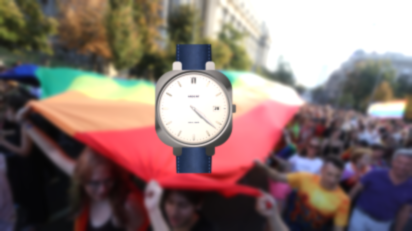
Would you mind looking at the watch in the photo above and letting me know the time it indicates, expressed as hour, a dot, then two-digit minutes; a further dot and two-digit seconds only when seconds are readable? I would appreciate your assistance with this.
4.22
